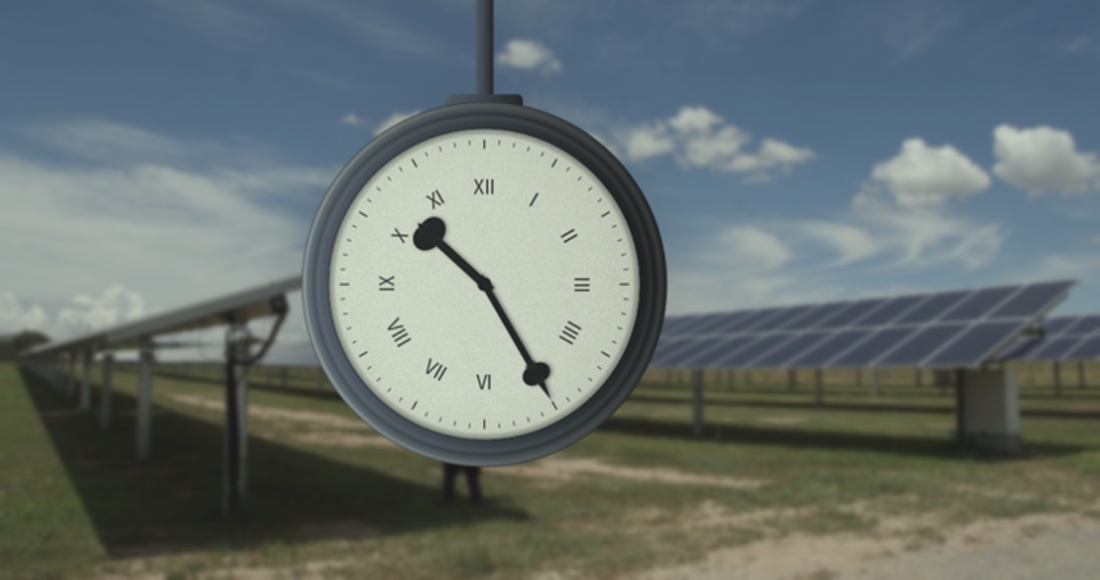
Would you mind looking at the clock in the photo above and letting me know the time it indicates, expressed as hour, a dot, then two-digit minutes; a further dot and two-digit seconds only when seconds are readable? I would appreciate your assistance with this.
10.25
